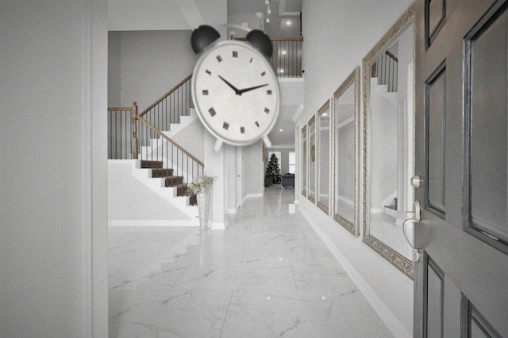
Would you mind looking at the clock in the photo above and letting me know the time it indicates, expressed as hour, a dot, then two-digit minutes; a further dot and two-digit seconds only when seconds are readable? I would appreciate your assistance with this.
10.13
